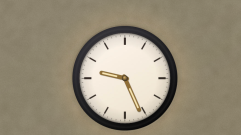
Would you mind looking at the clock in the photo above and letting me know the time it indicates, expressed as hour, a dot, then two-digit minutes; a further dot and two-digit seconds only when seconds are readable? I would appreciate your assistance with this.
9.26
